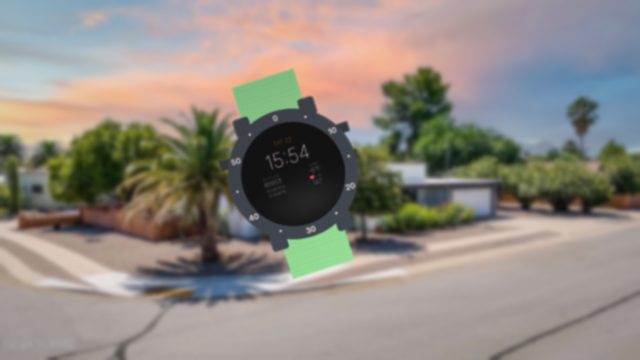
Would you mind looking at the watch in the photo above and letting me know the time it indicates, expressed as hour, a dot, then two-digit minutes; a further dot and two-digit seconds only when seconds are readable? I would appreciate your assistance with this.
15.54
